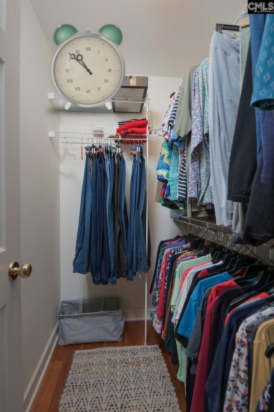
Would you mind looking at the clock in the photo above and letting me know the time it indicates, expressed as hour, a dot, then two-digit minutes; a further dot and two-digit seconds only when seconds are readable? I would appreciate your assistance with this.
10.52
